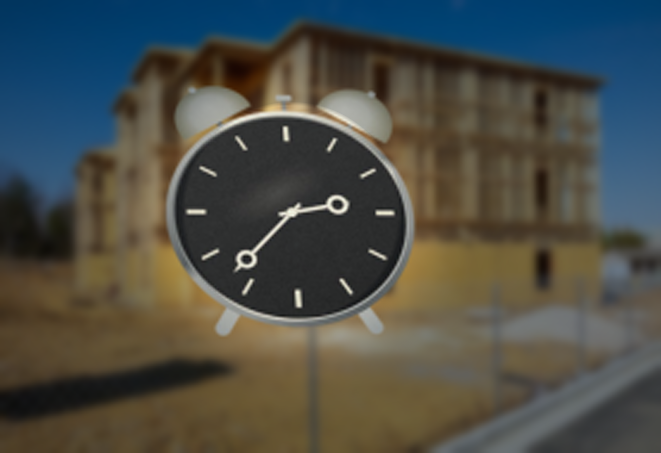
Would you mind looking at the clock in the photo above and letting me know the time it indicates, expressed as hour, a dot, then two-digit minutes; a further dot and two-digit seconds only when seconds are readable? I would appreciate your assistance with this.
2.37
